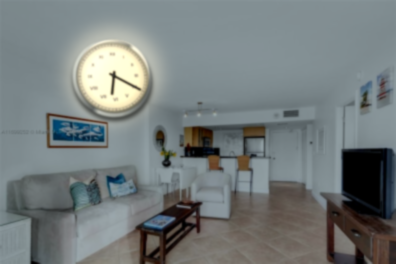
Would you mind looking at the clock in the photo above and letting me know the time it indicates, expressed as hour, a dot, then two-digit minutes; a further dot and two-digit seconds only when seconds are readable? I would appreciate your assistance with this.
6.20
